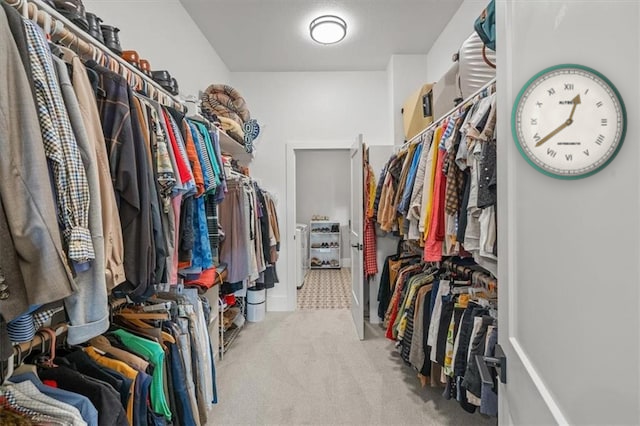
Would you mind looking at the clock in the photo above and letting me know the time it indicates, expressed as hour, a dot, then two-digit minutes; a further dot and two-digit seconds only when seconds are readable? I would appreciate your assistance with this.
12.39
